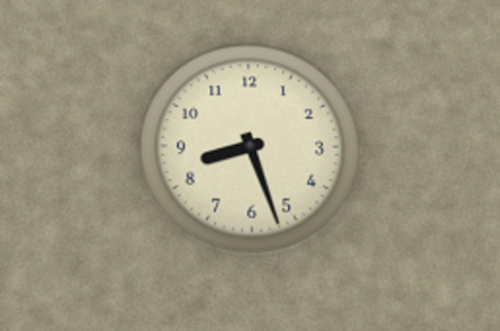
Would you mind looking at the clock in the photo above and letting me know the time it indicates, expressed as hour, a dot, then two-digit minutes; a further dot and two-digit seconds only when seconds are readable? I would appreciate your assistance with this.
8.27
